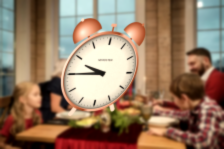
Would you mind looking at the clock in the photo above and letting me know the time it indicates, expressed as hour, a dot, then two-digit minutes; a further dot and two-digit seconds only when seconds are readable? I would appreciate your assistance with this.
9.45
